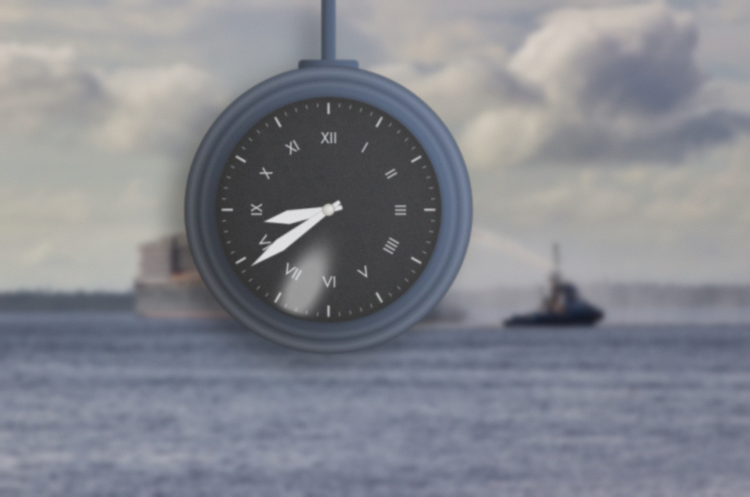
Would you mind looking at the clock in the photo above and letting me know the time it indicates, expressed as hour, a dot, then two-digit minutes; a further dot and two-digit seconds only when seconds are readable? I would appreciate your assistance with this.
8.39
